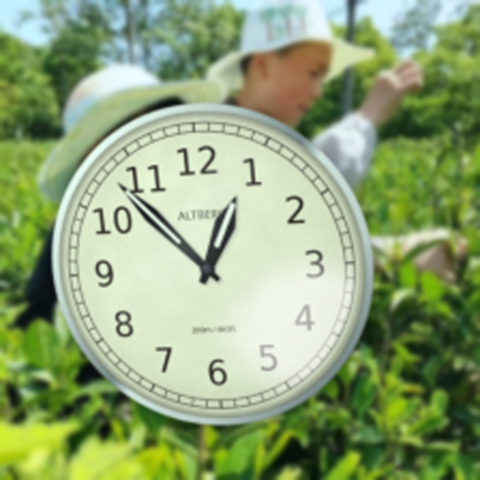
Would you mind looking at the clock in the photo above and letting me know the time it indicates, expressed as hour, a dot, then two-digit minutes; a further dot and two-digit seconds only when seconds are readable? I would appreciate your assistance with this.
12.53
